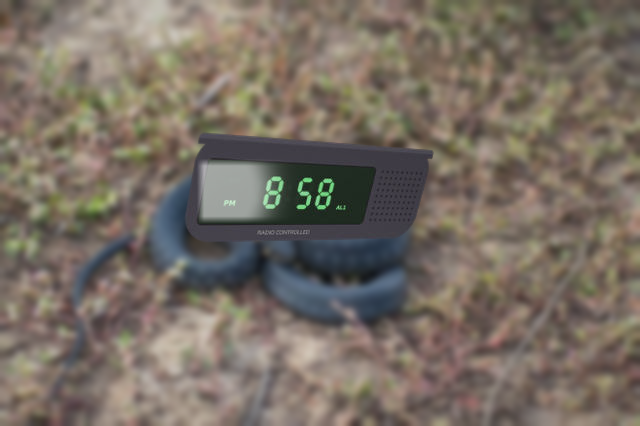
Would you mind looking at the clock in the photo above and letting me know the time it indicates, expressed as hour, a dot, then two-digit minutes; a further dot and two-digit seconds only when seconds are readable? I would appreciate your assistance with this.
8.58
